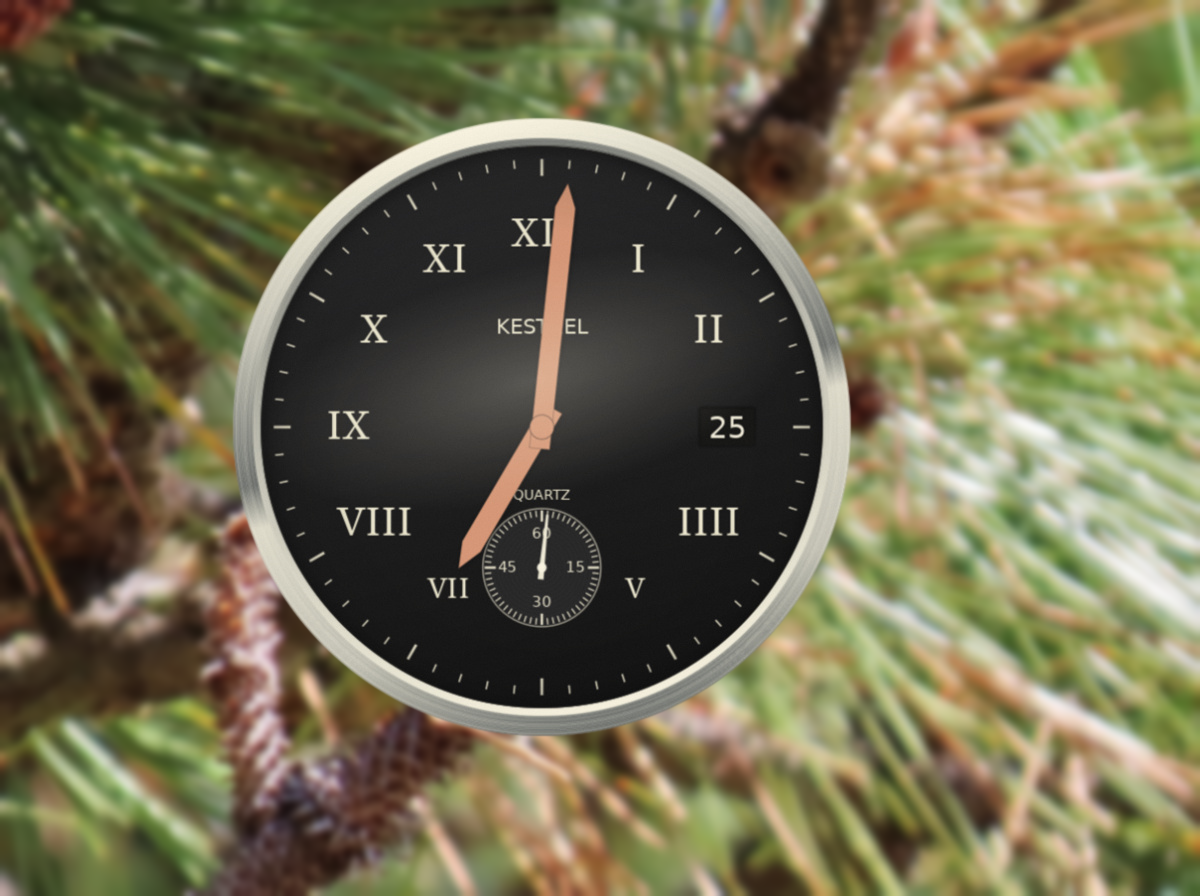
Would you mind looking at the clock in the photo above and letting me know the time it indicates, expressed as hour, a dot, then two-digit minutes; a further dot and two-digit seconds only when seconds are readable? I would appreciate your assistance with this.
7.01.01
